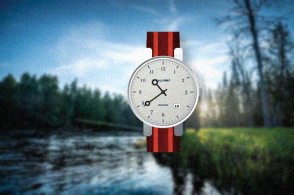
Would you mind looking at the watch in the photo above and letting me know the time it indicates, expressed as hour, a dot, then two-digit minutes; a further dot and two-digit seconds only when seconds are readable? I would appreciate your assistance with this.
10.39
